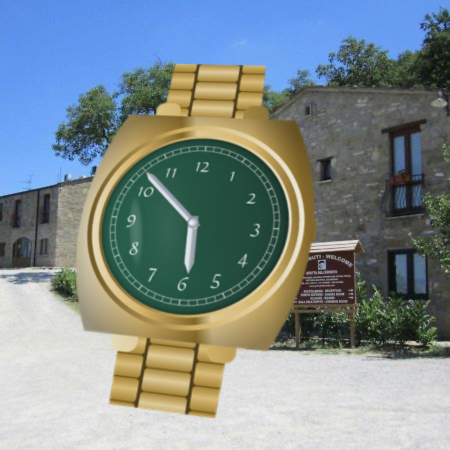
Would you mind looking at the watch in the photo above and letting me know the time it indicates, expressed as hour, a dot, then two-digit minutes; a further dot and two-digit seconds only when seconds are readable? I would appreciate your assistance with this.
5.52
